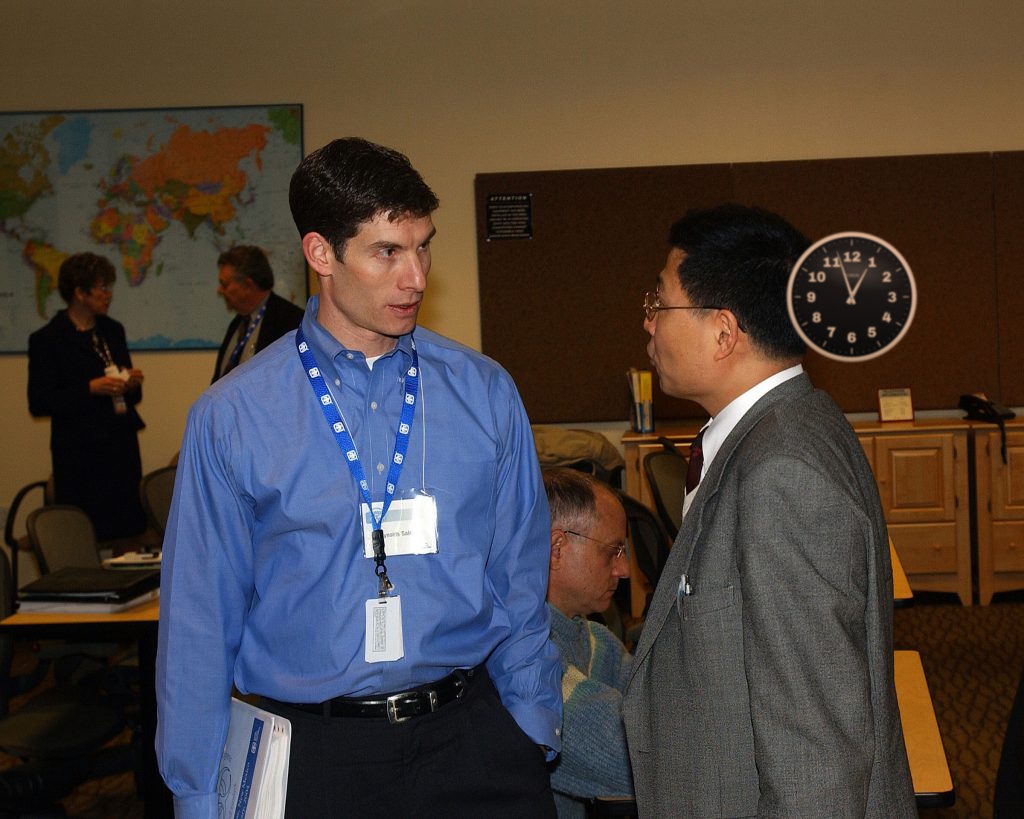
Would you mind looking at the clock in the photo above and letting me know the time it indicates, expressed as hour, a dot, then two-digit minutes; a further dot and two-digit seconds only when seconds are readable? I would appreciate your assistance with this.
12.57
